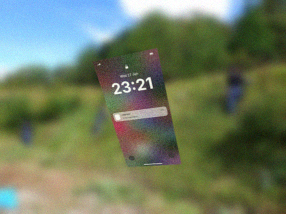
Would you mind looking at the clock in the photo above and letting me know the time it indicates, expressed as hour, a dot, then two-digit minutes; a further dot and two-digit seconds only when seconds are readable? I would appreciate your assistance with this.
23.21
